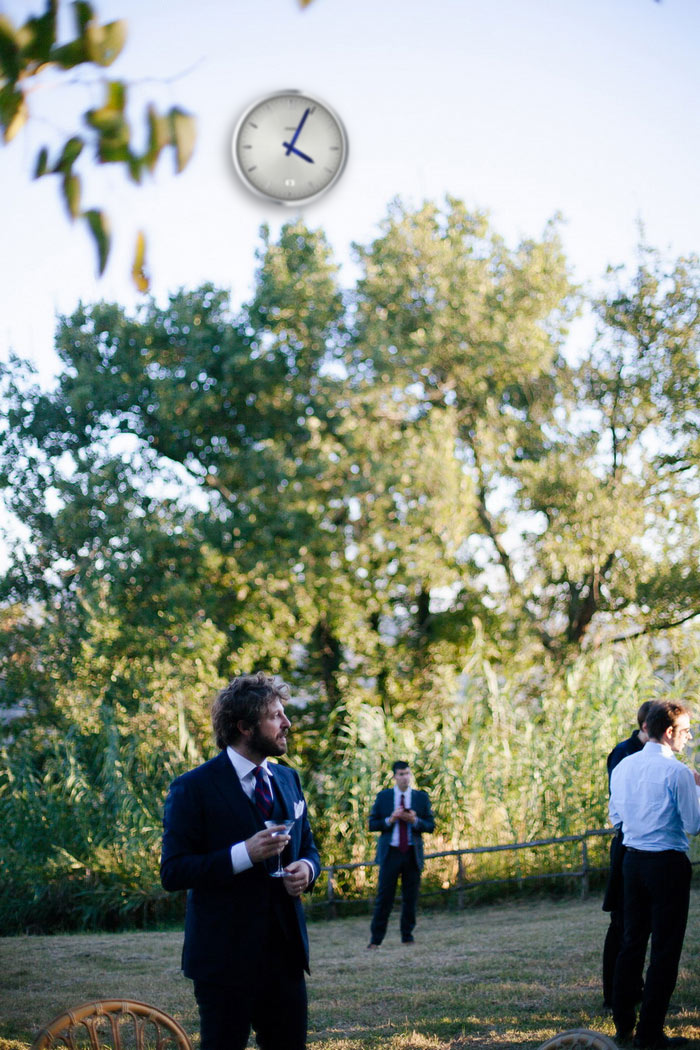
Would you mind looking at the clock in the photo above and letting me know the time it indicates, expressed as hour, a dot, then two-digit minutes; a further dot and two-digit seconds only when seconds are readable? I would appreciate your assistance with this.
4.04
